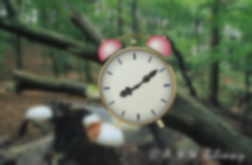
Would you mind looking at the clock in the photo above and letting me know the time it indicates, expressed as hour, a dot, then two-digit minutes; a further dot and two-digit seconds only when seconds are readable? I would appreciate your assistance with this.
8.09
